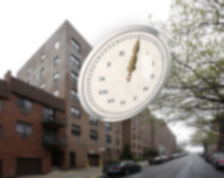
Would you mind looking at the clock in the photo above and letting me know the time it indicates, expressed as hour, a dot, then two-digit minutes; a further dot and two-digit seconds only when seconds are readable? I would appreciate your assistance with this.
12.00
